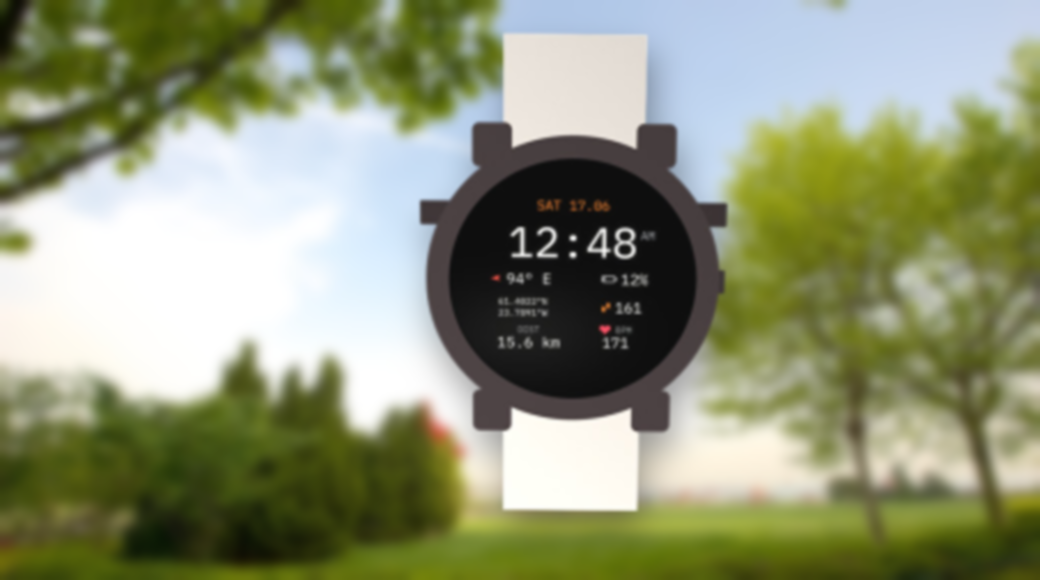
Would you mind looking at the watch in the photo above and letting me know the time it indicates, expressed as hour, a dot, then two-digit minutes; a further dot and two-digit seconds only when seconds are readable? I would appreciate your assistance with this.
12.48
